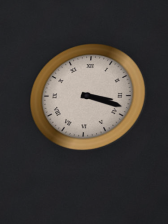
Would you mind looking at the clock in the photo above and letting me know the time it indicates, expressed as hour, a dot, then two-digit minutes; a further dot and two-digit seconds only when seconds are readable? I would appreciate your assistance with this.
3.18
